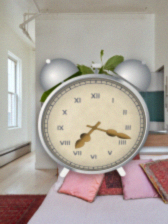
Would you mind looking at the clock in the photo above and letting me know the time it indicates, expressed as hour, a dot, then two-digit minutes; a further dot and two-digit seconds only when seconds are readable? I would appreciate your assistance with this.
7.18
